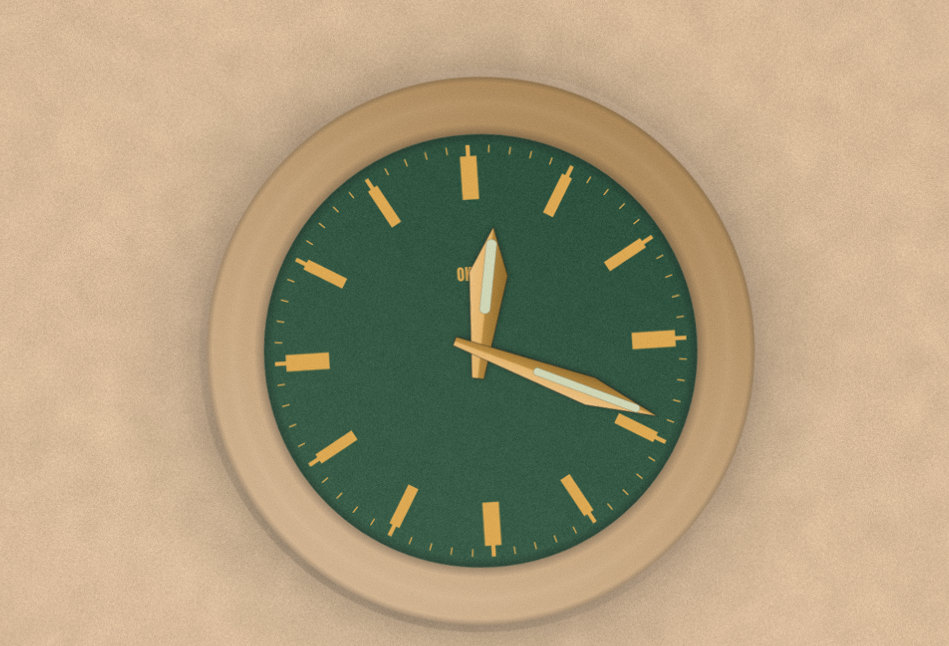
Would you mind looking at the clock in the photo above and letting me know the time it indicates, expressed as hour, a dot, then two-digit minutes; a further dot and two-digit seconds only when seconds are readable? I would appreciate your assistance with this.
12.19
